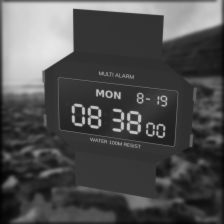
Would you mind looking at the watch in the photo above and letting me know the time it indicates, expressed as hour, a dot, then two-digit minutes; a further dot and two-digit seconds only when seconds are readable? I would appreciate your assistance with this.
8.38.00
